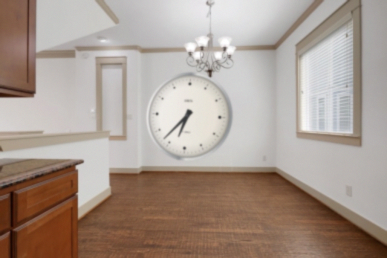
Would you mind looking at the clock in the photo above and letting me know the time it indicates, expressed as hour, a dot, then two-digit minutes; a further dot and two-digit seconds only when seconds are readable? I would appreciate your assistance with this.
6.37
